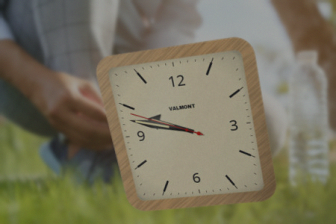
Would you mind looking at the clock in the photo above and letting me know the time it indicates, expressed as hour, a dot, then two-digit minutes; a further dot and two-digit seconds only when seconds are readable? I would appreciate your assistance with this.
9.47.49
